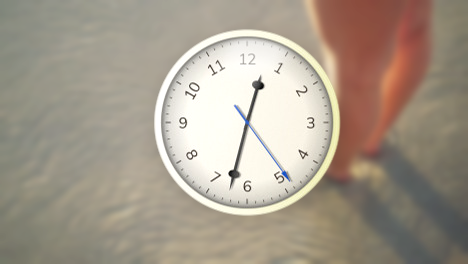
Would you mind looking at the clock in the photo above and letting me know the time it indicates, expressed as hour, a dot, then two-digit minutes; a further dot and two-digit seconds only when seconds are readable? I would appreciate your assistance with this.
12.32.24
